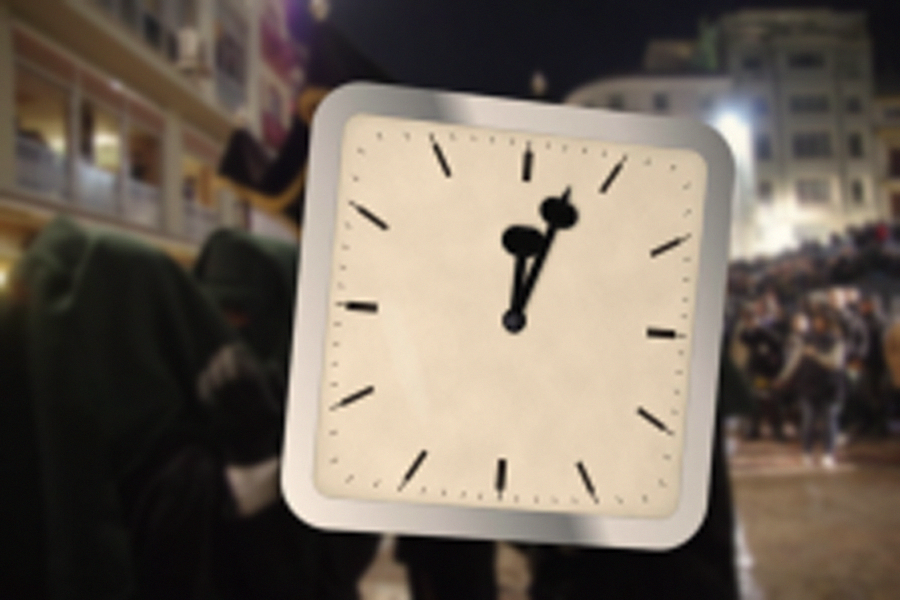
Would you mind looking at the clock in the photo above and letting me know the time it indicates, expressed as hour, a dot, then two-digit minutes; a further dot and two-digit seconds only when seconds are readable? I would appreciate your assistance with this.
12.03
